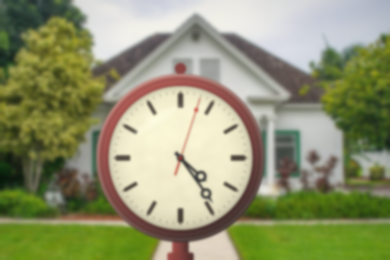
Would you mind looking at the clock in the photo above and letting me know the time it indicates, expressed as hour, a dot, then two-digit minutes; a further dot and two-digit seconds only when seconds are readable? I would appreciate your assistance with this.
4.24.03
